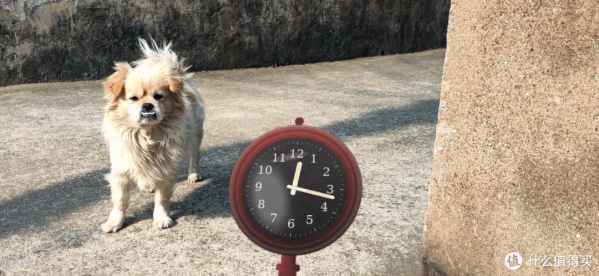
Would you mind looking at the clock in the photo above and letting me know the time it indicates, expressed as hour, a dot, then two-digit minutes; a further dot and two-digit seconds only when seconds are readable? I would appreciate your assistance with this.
12.17
